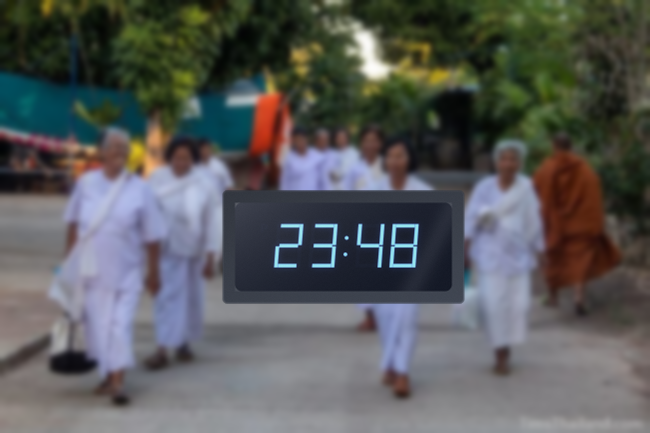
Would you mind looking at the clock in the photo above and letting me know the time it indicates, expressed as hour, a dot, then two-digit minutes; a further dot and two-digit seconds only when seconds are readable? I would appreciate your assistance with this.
23.48
